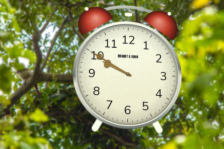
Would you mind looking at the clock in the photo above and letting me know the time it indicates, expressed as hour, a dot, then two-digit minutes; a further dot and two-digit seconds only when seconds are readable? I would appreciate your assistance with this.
9.50
